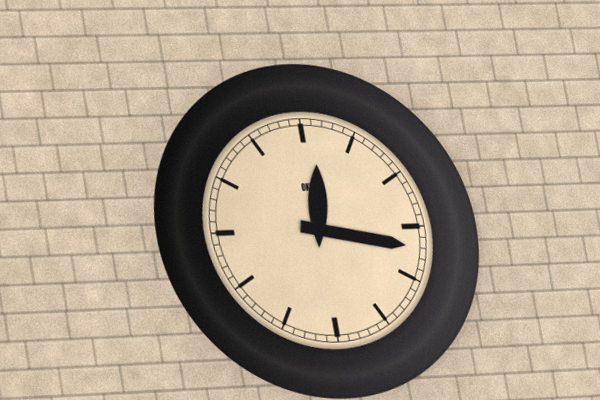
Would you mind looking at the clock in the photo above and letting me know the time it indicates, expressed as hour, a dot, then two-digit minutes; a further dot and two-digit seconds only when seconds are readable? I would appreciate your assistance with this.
12.17
